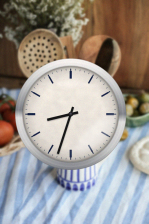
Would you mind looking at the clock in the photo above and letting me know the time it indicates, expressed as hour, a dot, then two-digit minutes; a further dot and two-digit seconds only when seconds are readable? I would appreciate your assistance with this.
8.33
